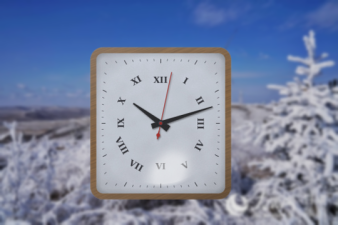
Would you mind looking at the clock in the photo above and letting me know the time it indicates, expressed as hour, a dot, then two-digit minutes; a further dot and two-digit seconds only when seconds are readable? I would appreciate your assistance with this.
10.12.02
